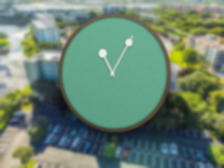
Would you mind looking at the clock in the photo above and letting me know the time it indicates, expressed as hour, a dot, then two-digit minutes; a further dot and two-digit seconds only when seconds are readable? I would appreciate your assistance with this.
11.05
